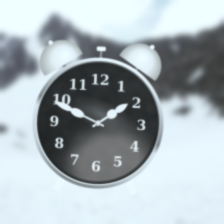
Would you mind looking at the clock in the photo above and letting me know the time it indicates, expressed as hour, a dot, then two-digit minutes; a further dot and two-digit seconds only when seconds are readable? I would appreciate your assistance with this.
1.49
